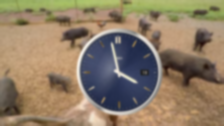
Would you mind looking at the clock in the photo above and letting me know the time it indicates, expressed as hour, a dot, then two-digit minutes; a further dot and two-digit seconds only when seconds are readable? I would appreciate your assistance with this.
3.58
